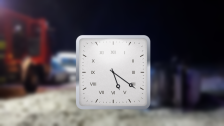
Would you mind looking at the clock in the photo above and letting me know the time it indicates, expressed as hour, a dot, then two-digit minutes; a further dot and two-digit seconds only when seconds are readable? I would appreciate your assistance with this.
5.21
